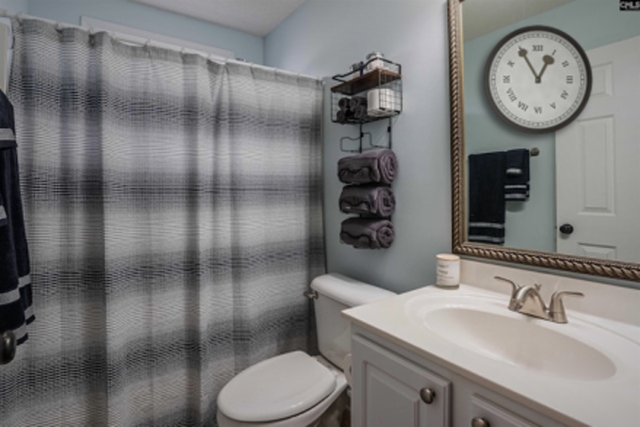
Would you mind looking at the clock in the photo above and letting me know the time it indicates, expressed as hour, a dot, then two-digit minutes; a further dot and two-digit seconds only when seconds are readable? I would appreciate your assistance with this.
12.55
